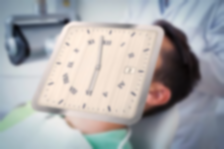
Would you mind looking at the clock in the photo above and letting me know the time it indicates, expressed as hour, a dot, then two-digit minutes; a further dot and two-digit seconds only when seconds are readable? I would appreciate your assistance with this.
5.58
